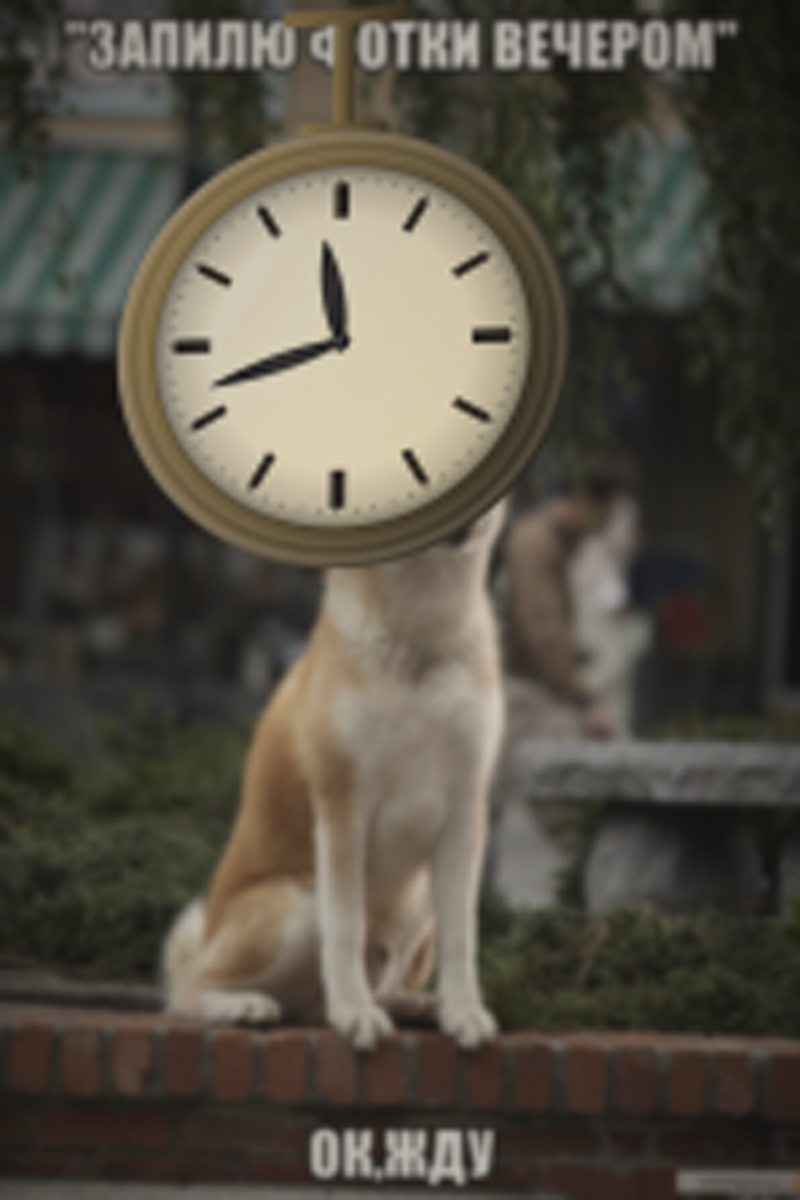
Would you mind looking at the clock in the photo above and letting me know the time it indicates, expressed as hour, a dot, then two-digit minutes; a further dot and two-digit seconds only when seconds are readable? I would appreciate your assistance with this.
11.42
